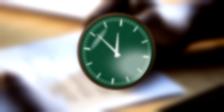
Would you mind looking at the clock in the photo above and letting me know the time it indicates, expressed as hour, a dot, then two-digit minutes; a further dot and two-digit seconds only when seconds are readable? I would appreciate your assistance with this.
11.51
